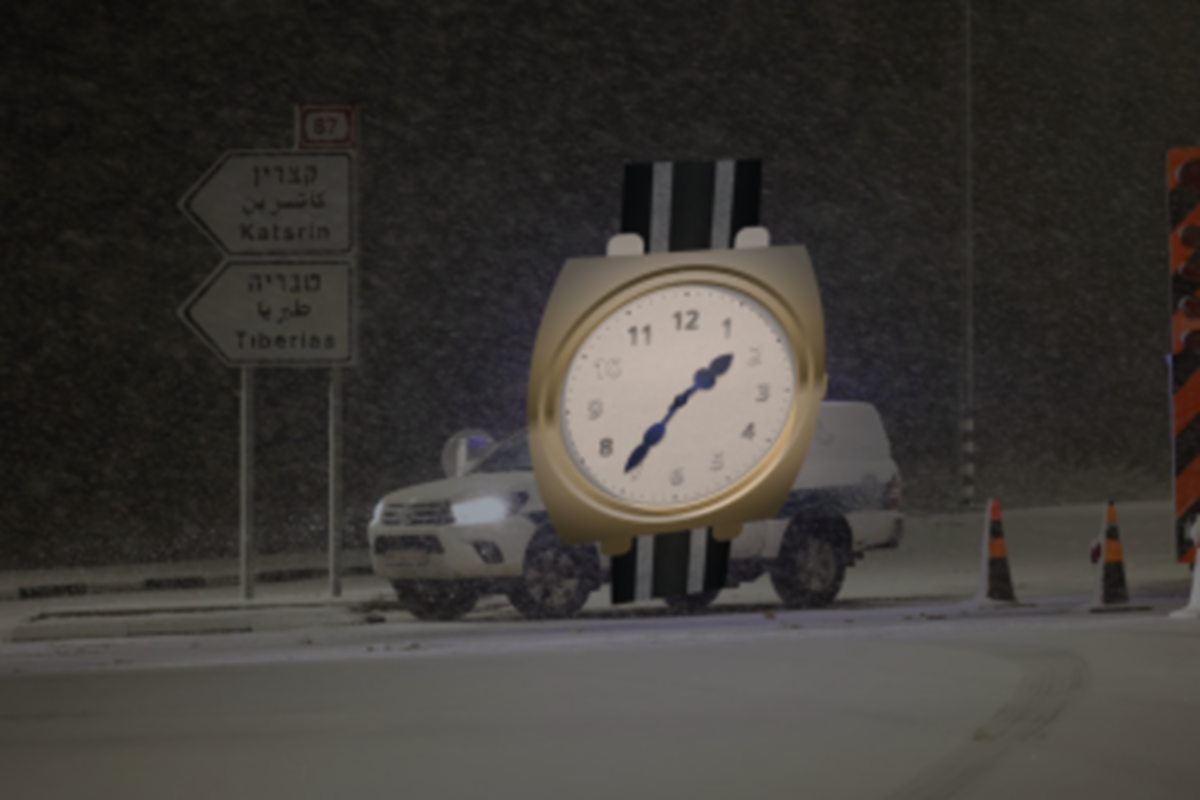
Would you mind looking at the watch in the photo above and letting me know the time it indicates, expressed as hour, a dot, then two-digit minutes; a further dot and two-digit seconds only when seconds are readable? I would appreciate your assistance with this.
1.36
